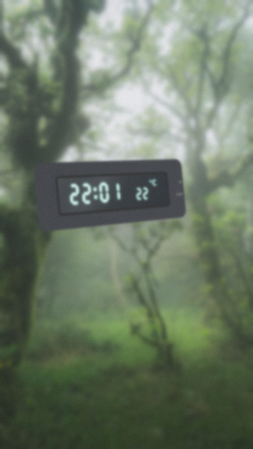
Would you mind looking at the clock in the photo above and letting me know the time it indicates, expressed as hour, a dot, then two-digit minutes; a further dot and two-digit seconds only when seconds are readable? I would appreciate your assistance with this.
22.01
